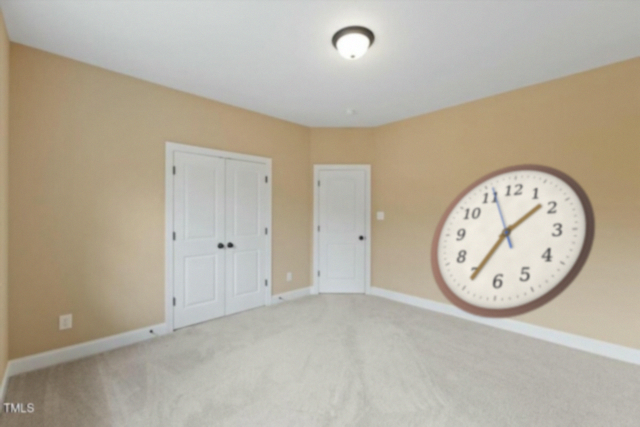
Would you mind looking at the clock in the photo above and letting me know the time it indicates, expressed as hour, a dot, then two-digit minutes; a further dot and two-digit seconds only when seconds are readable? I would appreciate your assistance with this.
1.34.56
